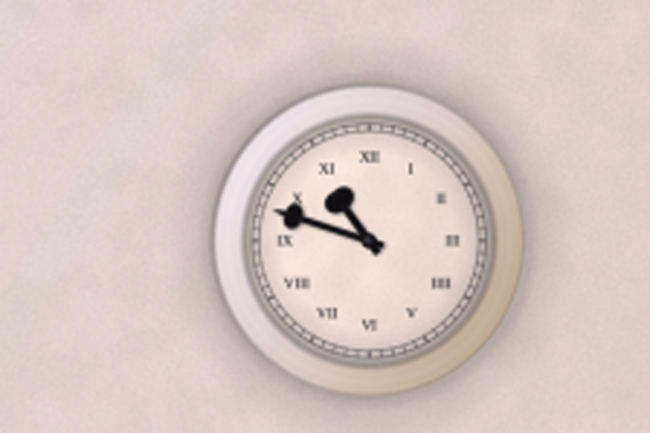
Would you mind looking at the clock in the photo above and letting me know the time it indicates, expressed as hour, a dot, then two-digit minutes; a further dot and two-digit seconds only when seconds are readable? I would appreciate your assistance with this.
10.48
